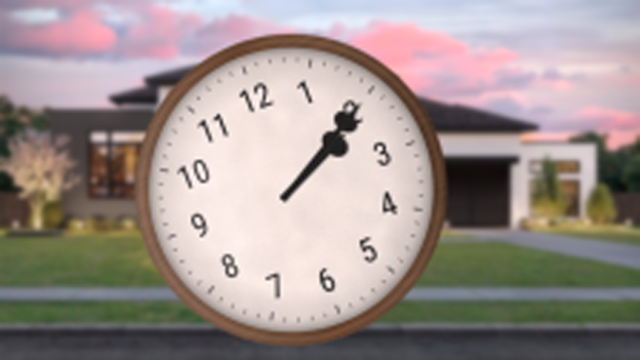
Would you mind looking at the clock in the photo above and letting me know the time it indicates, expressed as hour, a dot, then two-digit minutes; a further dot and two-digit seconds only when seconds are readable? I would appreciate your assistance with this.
2.10
